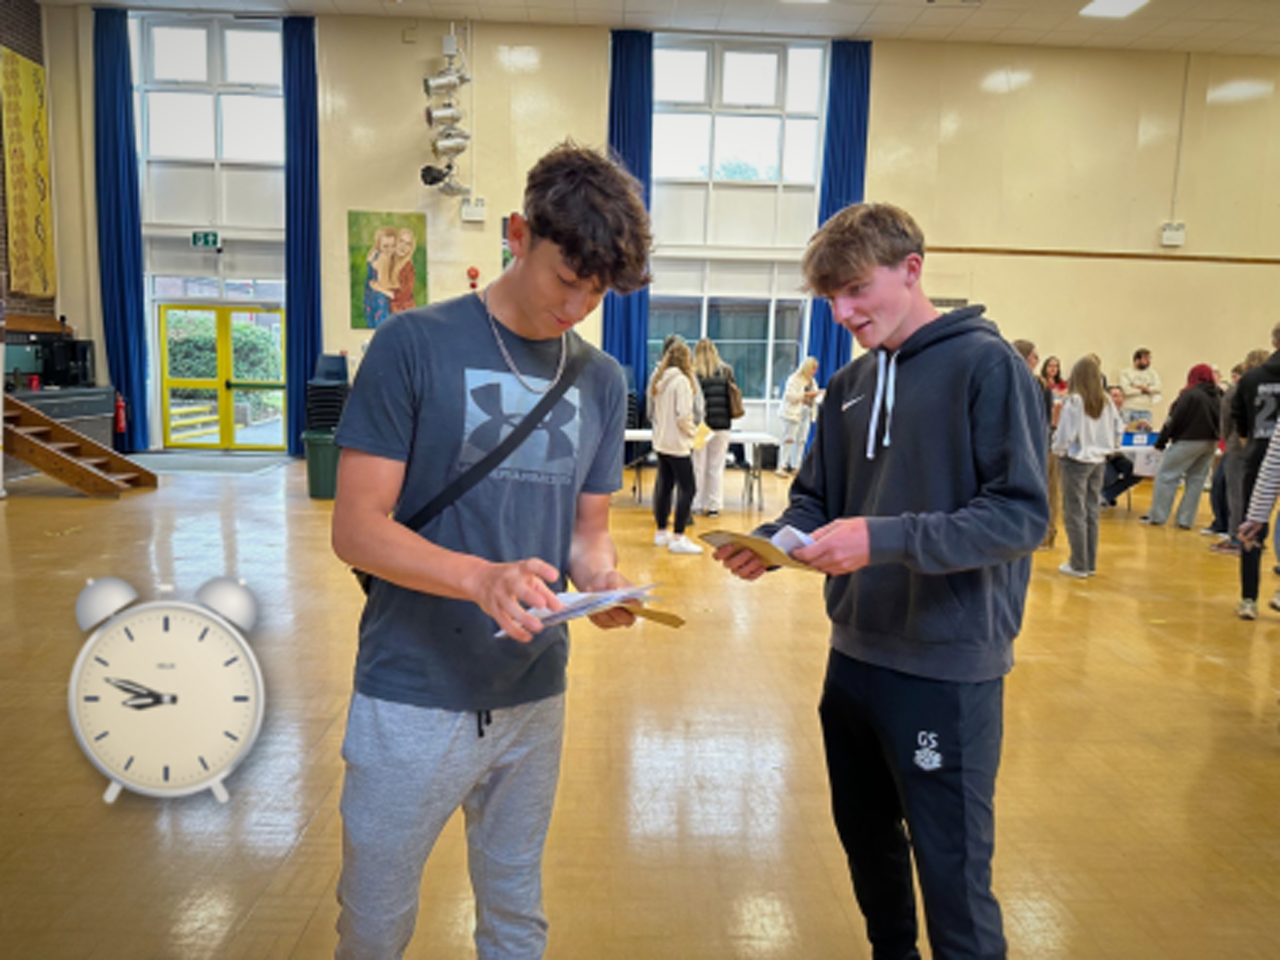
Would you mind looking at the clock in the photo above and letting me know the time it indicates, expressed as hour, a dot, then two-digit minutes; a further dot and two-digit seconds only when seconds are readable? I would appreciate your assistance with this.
8.48
